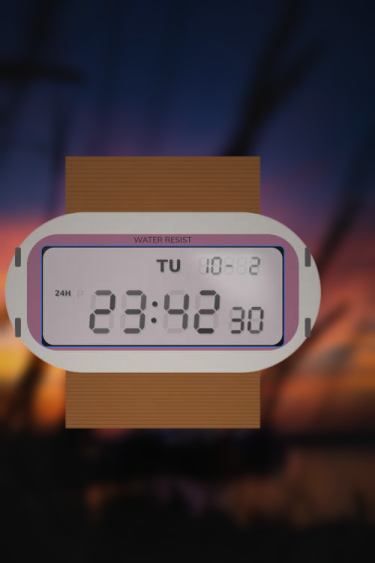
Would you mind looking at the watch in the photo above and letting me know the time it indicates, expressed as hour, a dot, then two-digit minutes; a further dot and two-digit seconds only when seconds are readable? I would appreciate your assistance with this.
23.42.30
